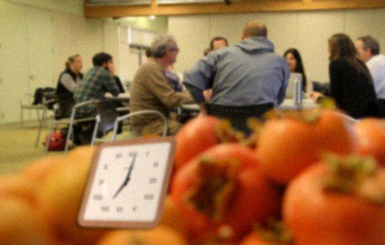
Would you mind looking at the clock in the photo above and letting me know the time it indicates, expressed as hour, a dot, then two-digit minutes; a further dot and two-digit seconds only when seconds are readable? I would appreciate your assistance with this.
7.01
